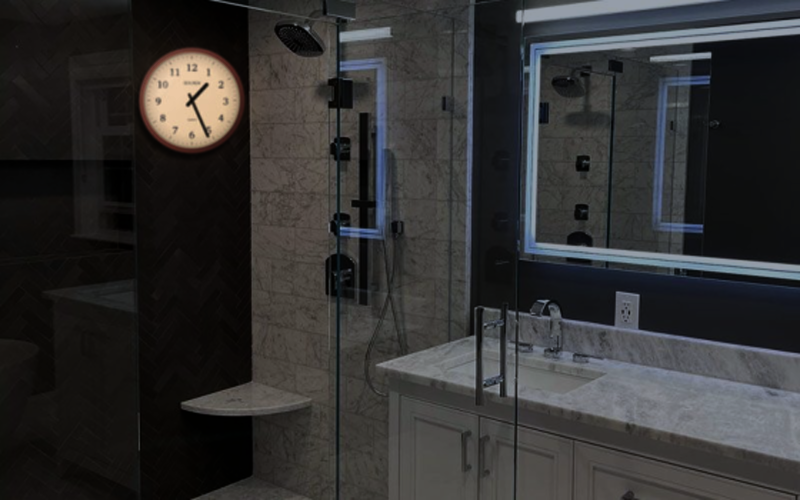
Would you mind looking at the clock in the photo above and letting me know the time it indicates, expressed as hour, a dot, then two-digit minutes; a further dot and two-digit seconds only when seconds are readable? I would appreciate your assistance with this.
1.26
